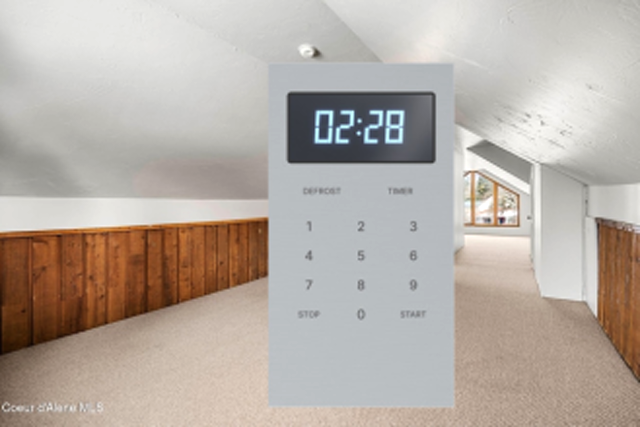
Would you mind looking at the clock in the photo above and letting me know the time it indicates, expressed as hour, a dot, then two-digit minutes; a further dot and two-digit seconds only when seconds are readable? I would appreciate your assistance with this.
2.28
